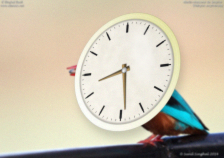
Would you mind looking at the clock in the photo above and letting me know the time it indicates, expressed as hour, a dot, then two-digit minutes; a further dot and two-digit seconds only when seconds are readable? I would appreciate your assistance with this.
8.29
